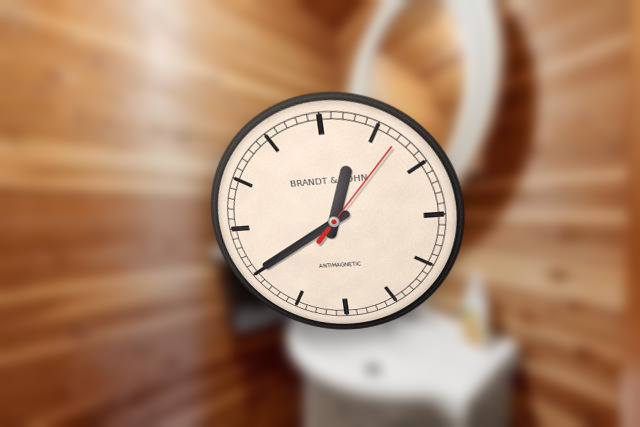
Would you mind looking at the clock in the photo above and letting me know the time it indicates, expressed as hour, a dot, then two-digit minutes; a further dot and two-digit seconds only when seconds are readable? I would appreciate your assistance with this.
12.40.07
